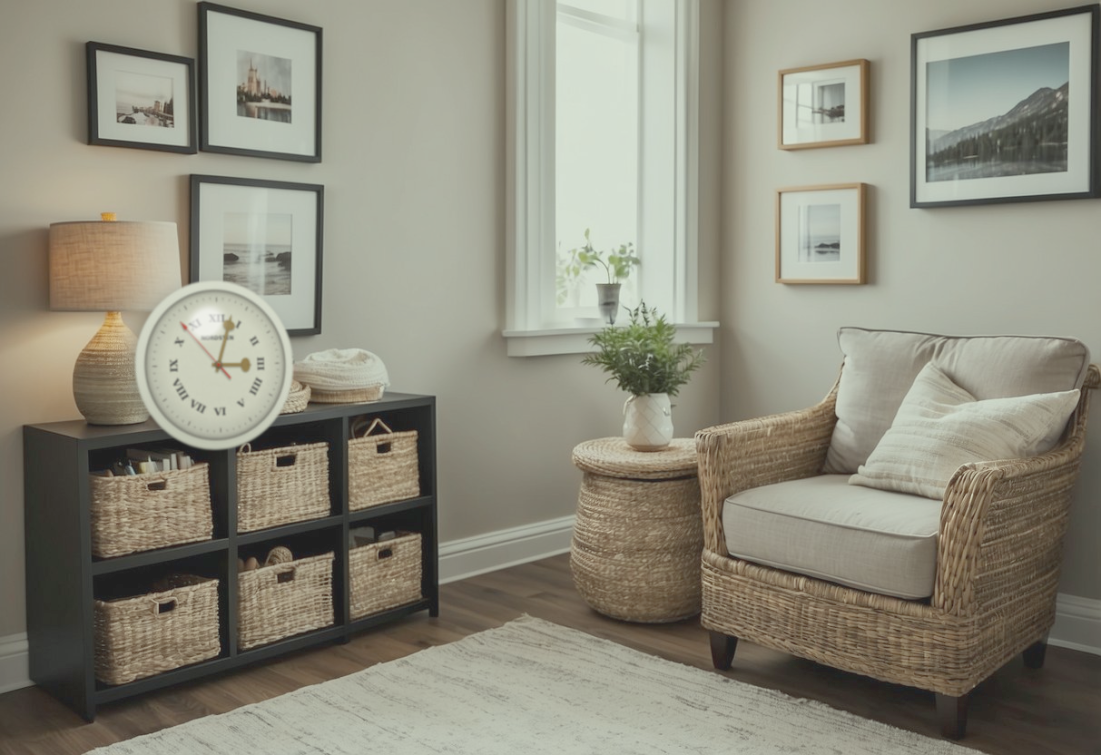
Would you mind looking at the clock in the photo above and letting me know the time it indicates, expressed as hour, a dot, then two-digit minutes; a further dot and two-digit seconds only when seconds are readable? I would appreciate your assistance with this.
3.02.53
